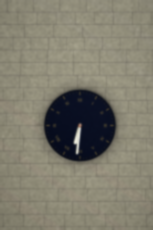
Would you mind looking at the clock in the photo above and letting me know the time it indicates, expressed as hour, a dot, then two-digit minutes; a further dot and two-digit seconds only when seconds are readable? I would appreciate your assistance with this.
6.31
